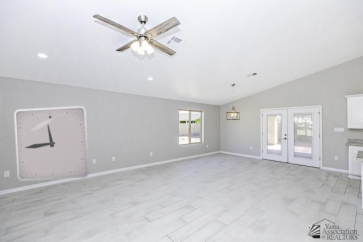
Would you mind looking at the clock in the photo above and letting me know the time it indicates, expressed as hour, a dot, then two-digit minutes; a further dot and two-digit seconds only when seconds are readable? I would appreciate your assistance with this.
11.44
